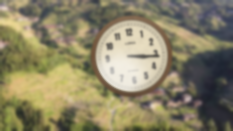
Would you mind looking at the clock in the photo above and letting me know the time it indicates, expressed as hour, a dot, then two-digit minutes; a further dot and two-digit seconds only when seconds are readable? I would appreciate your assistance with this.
3.16
